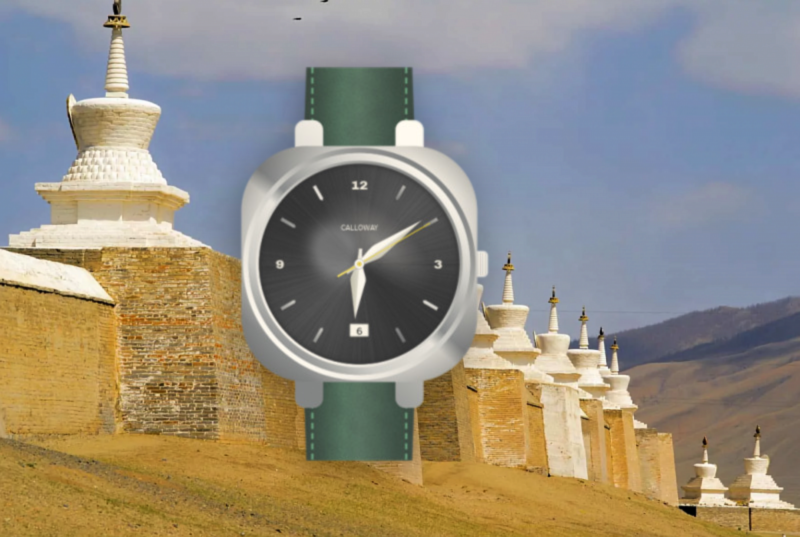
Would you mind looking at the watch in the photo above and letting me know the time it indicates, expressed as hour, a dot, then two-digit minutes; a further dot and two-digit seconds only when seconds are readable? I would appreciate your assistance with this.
6.09.10
